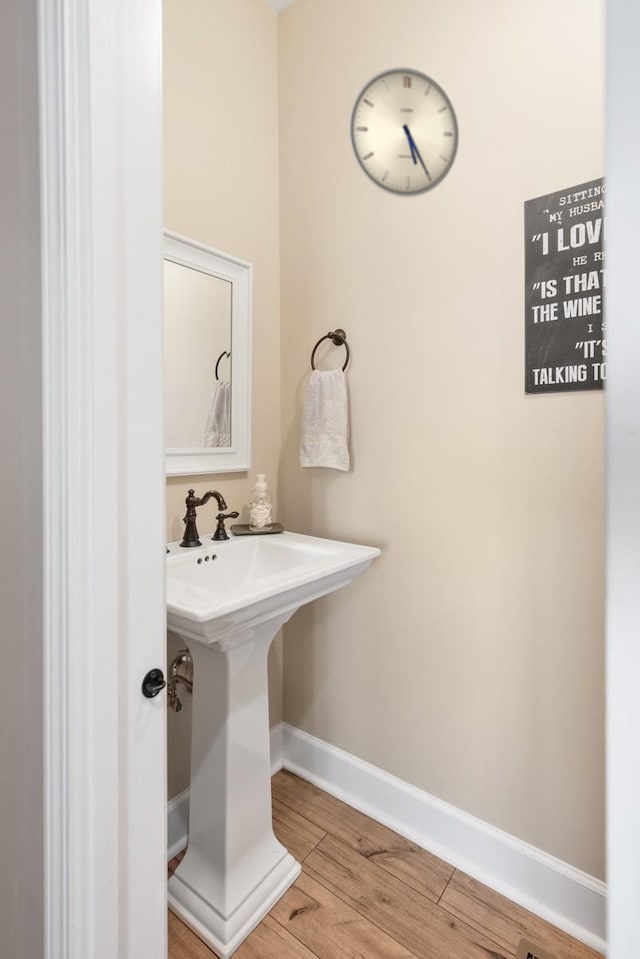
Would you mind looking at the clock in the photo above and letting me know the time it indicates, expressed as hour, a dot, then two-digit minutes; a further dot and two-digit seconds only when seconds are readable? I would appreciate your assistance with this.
5.25
